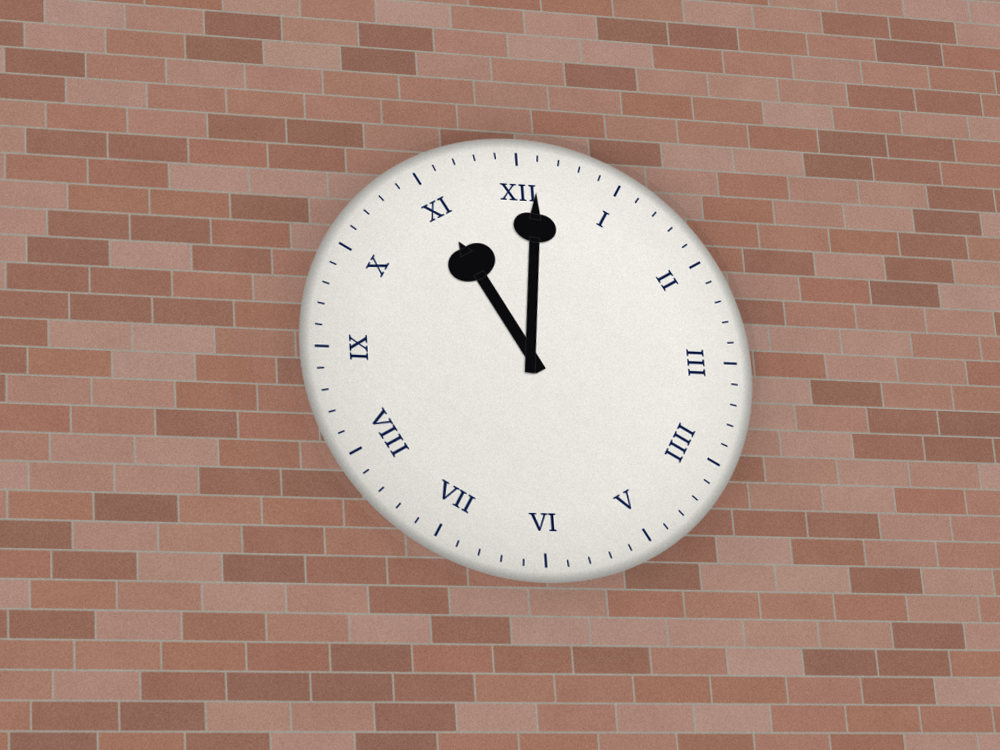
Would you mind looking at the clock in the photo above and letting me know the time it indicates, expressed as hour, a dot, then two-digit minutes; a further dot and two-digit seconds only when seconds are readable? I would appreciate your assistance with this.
11.01
